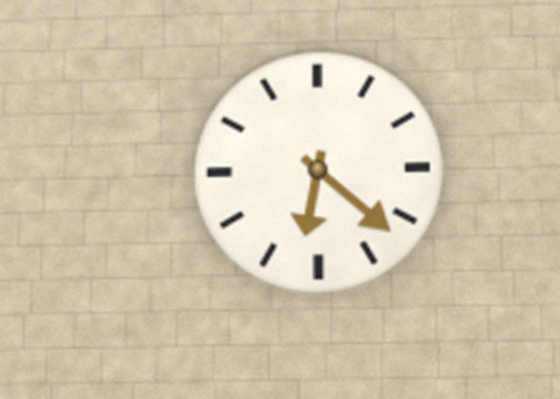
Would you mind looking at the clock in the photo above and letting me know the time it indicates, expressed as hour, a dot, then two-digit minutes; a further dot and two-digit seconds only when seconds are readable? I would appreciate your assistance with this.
6.22
